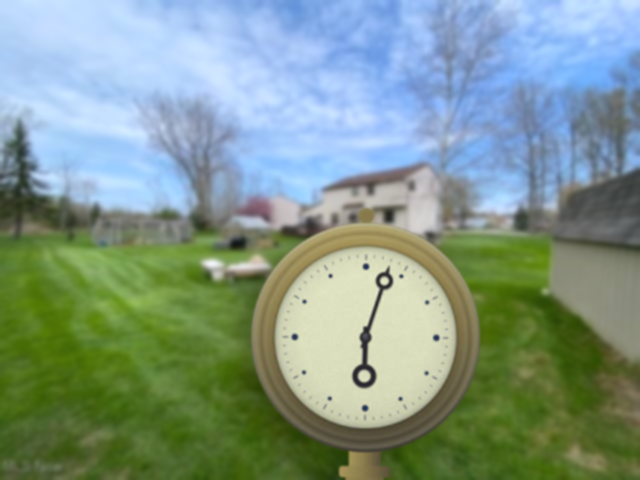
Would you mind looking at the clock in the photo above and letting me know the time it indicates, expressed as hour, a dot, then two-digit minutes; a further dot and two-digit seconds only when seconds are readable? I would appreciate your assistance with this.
6.03
